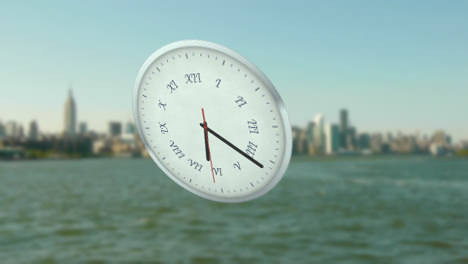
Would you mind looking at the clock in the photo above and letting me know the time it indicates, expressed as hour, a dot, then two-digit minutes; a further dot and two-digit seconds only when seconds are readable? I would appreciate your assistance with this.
6.21.31
